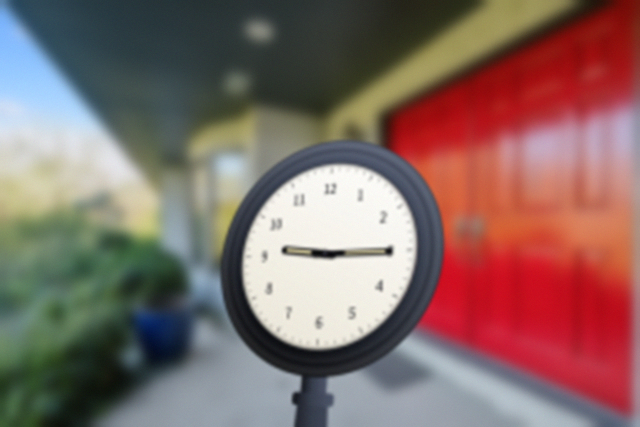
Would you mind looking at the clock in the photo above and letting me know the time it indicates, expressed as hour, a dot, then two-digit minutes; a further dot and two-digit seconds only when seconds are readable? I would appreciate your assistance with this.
9.15
